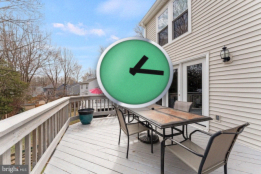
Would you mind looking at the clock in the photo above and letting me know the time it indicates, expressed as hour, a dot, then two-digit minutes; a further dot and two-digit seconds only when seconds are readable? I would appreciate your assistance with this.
1.16
